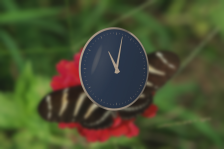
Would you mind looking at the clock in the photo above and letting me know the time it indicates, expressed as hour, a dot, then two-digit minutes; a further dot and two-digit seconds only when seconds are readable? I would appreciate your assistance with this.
11.02
